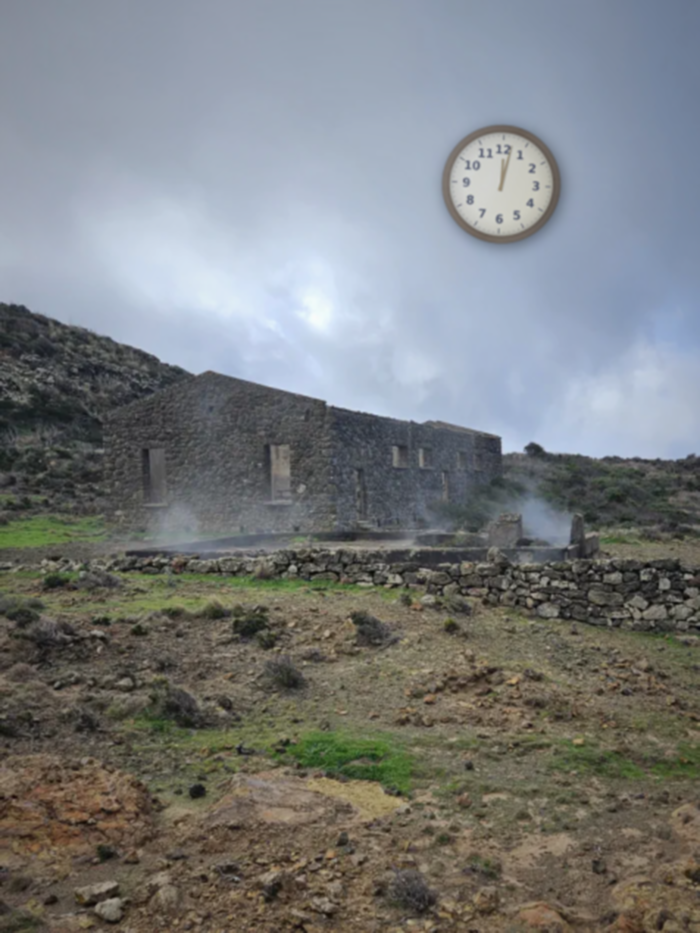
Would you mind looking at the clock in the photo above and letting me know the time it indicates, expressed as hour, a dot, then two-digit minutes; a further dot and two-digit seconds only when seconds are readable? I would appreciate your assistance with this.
12.02
